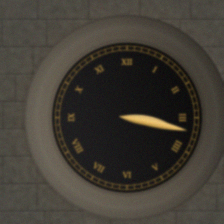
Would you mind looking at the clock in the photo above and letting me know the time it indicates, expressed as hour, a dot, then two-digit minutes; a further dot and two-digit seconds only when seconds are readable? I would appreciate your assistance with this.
3.17
